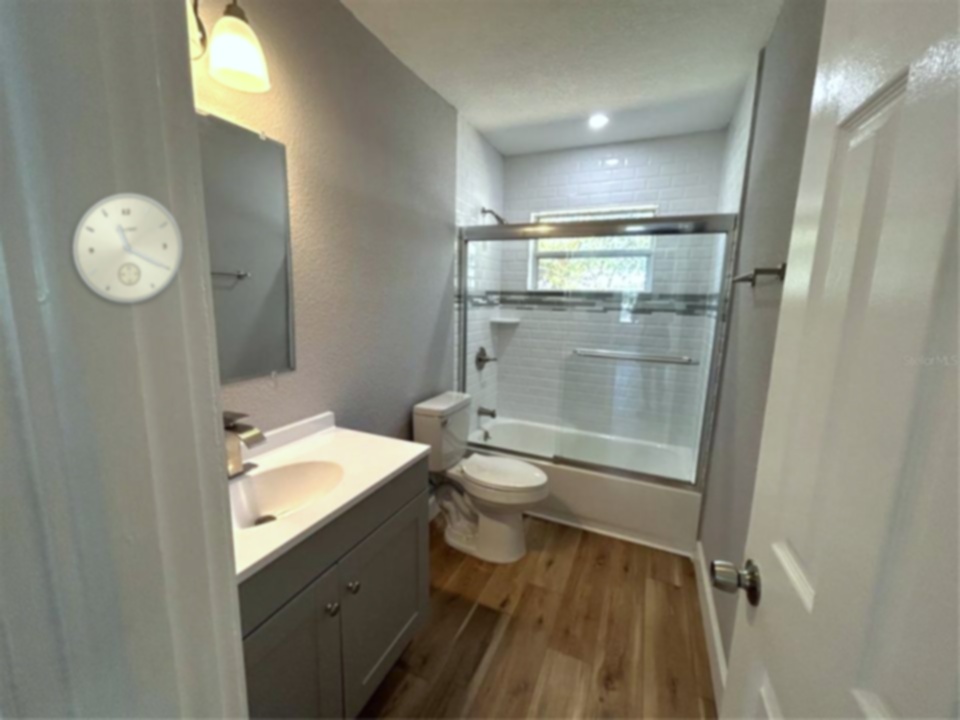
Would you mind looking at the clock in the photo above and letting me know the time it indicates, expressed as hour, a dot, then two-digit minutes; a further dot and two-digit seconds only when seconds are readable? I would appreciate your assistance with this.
11.20
